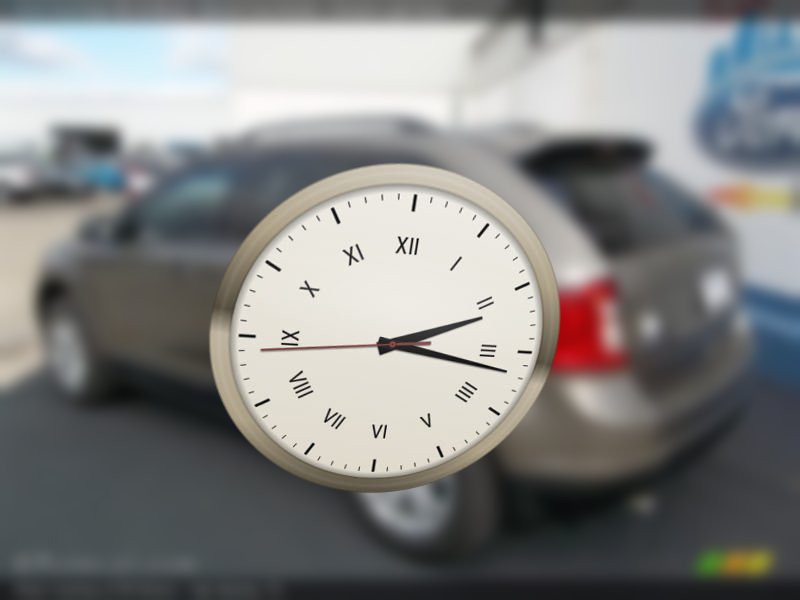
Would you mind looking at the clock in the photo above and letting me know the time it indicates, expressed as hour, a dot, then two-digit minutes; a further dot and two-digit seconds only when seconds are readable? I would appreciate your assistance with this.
2.16.44
